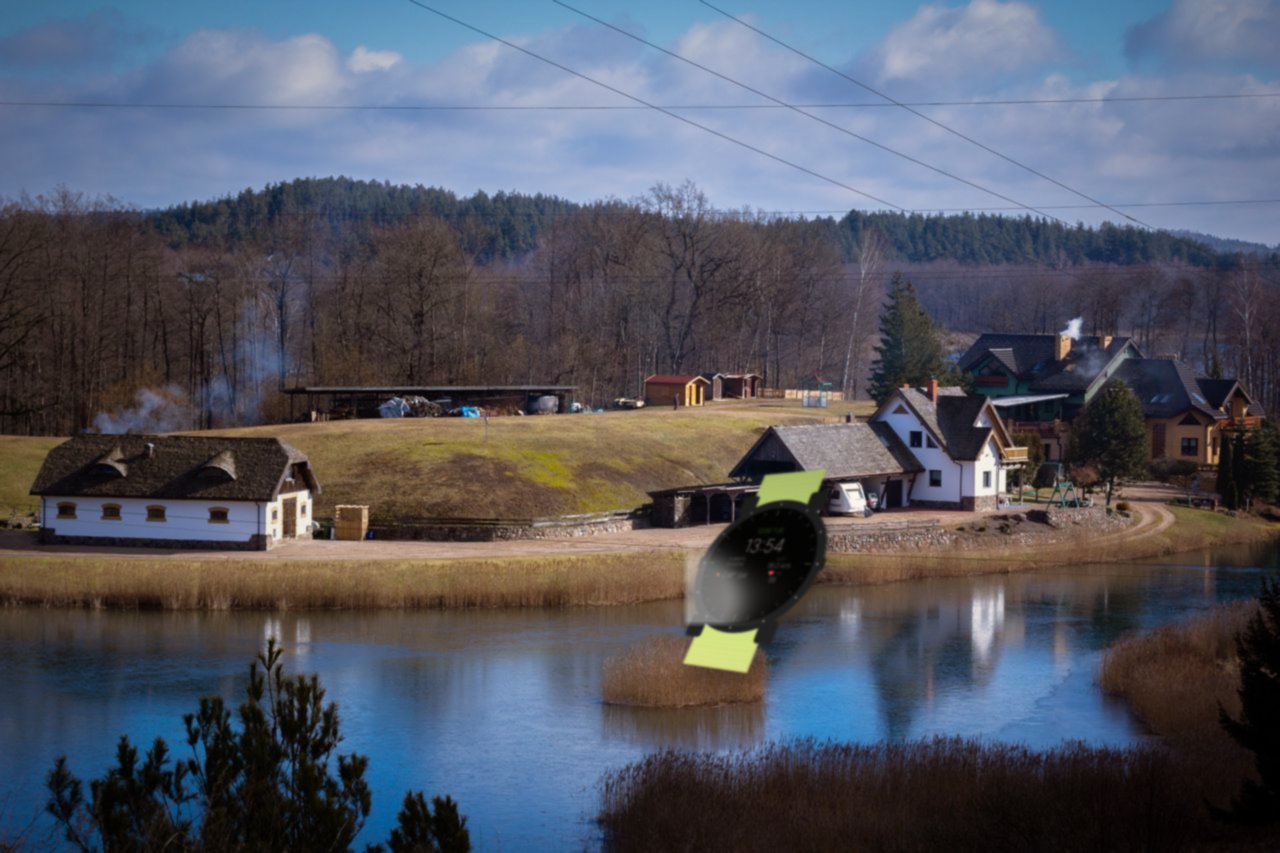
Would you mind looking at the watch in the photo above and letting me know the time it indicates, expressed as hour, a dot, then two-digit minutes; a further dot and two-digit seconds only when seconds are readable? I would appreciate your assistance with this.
13.54
